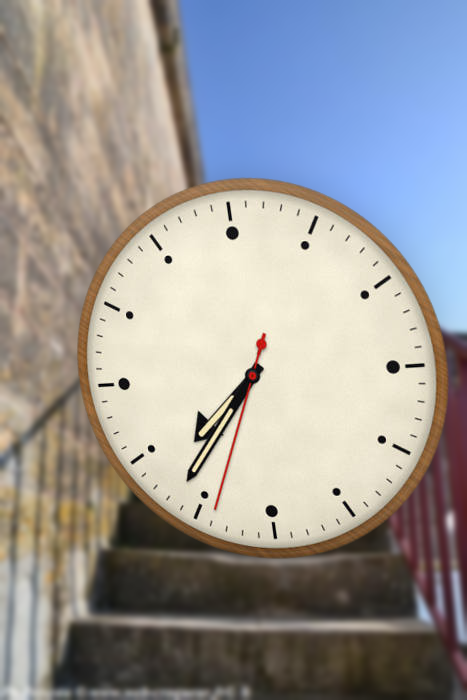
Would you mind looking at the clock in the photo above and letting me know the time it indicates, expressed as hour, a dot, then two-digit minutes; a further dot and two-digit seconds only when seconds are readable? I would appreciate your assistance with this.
7.36.34
